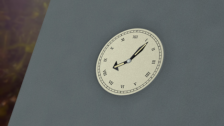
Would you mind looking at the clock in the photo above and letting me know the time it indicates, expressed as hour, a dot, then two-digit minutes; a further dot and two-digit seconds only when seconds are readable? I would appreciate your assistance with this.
8.06
